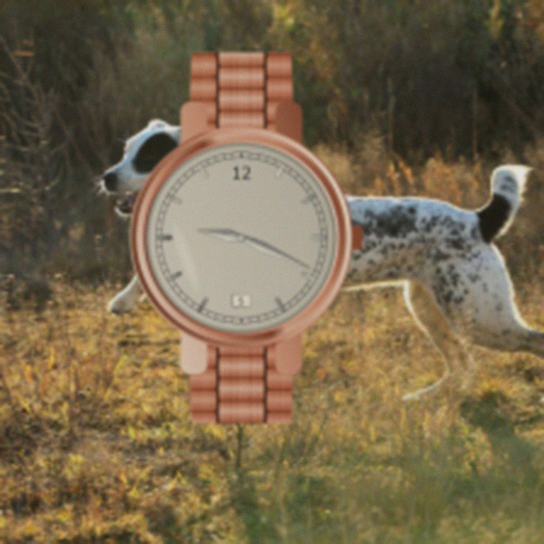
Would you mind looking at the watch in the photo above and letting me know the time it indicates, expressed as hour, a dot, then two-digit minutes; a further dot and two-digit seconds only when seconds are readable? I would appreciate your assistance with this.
9.19
